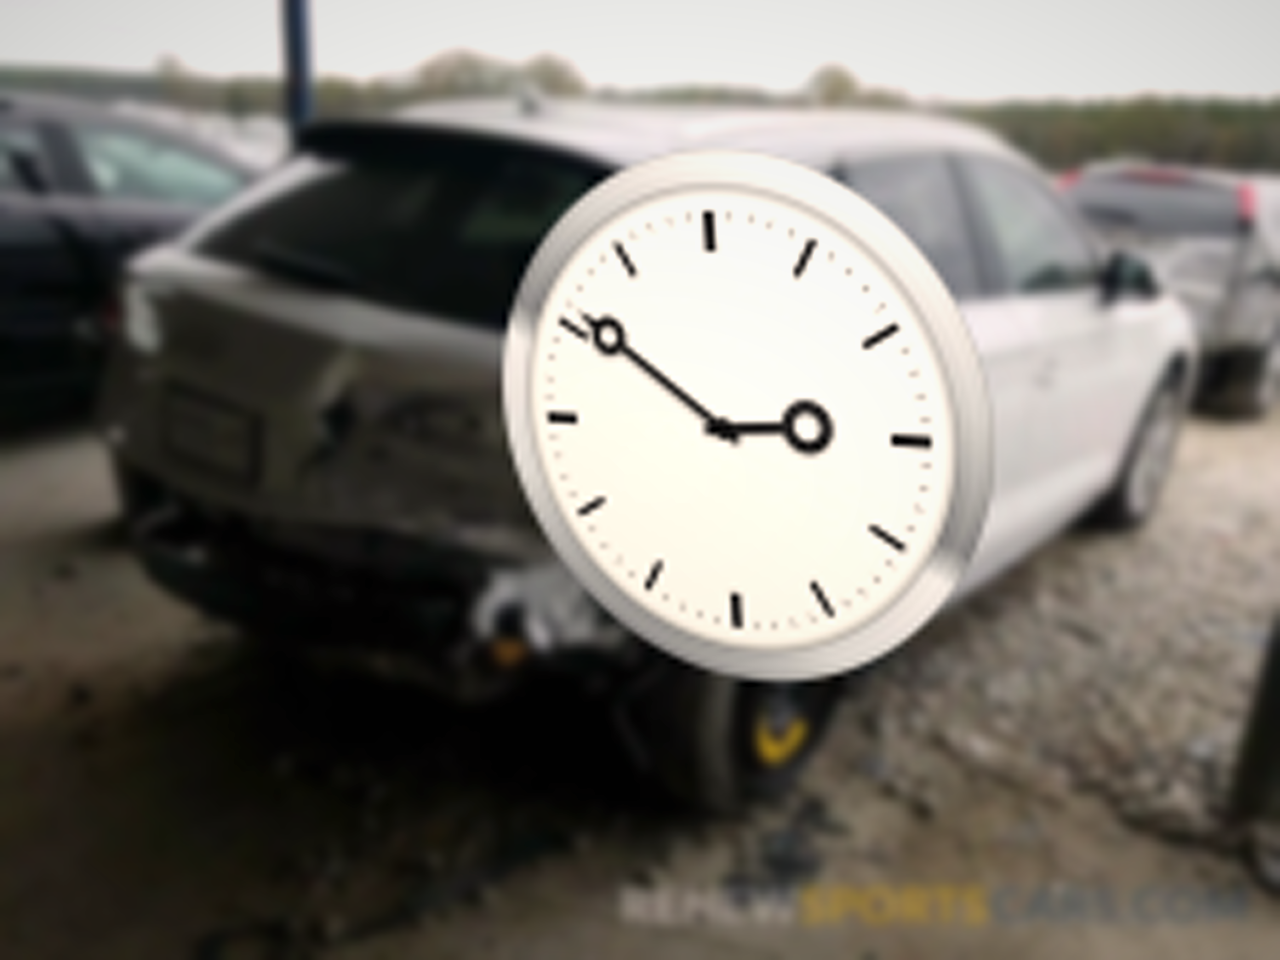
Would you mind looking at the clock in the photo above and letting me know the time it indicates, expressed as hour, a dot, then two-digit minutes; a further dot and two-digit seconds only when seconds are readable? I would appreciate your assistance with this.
2.51
